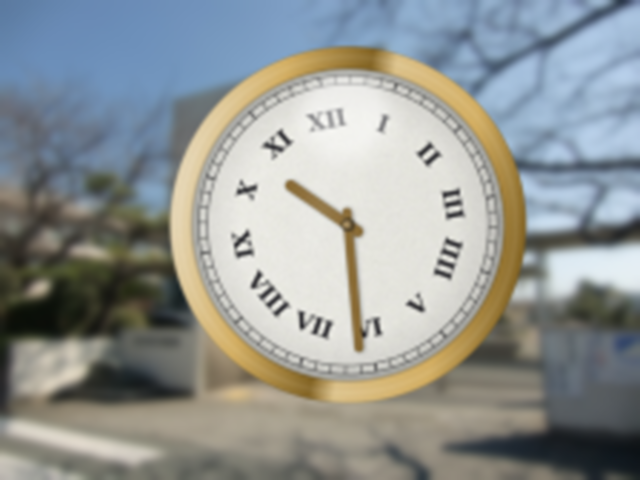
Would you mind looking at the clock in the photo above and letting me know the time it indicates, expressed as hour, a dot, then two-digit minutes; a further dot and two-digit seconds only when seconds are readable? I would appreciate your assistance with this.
10.31
